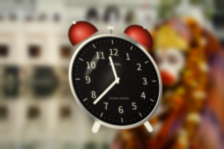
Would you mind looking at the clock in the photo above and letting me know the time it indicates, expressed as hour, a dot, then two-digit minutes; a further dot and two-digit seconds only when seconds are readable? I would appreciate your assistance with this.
11.38
